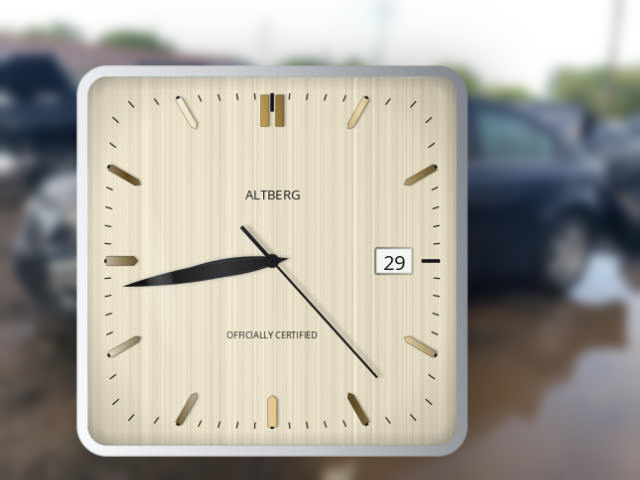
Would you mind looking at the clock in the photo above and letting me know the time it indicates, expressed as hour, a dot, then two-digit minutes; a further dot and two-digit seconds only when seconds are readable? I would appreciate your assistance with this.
8.43.23
